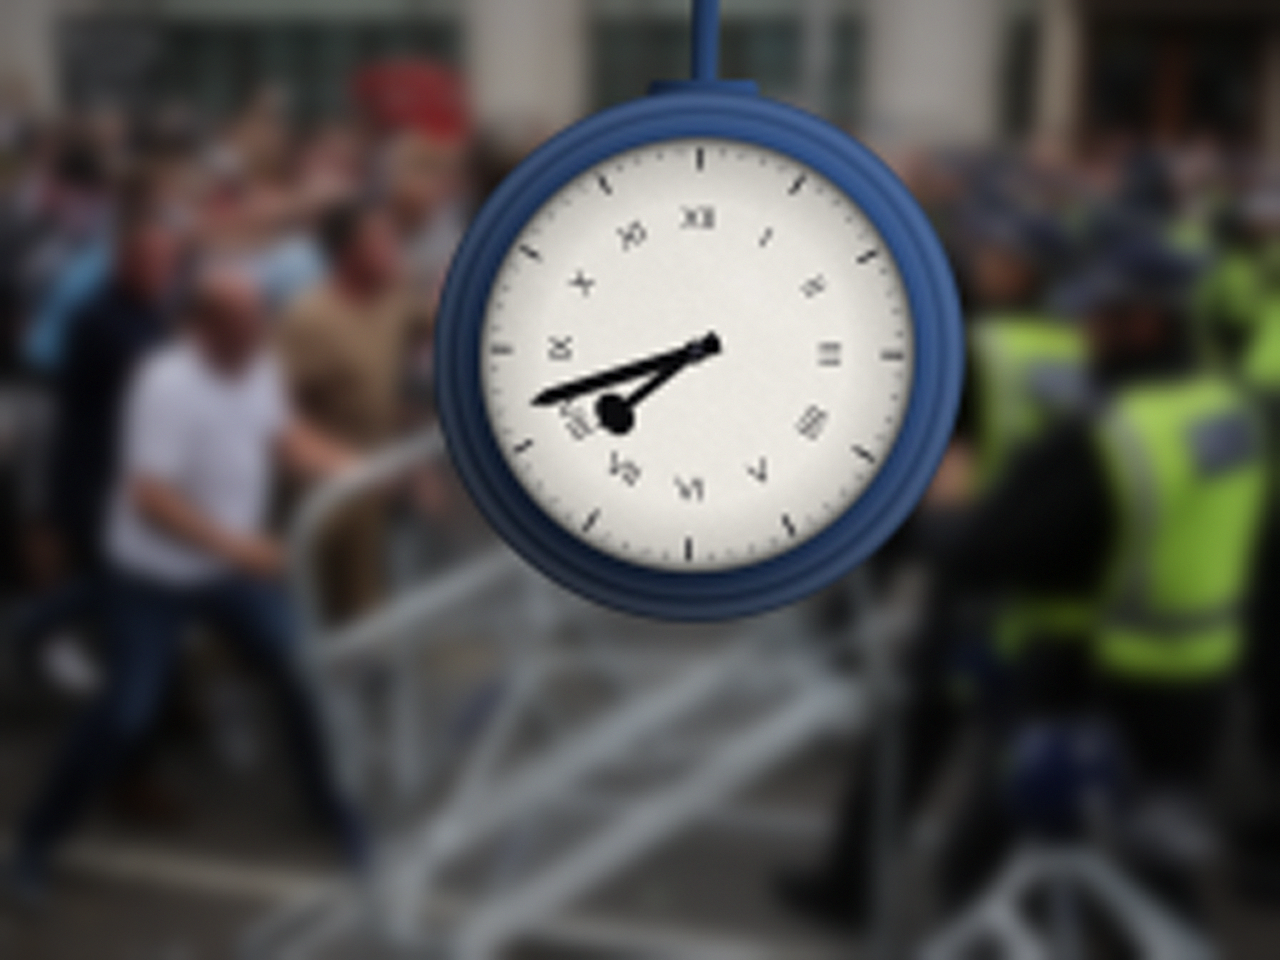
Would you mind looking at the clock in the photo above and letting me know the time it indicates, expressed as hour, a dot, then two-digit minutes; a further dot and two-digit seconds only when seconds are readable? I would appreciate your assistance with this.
7.42
